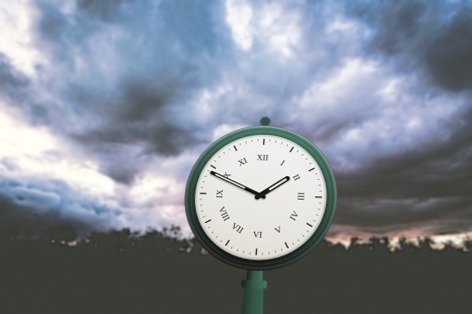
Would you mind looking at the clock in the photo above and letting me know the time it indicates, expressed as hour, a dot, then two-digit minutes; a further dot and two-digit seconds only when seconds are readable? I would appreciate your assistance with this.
1.49
